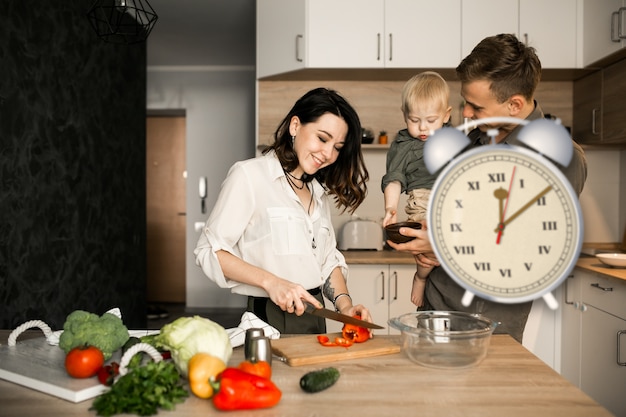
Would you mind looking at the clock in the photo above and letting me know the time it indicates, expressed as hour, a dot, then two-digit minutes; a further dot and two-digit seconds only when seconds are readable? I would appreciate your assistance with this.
12.09.03
